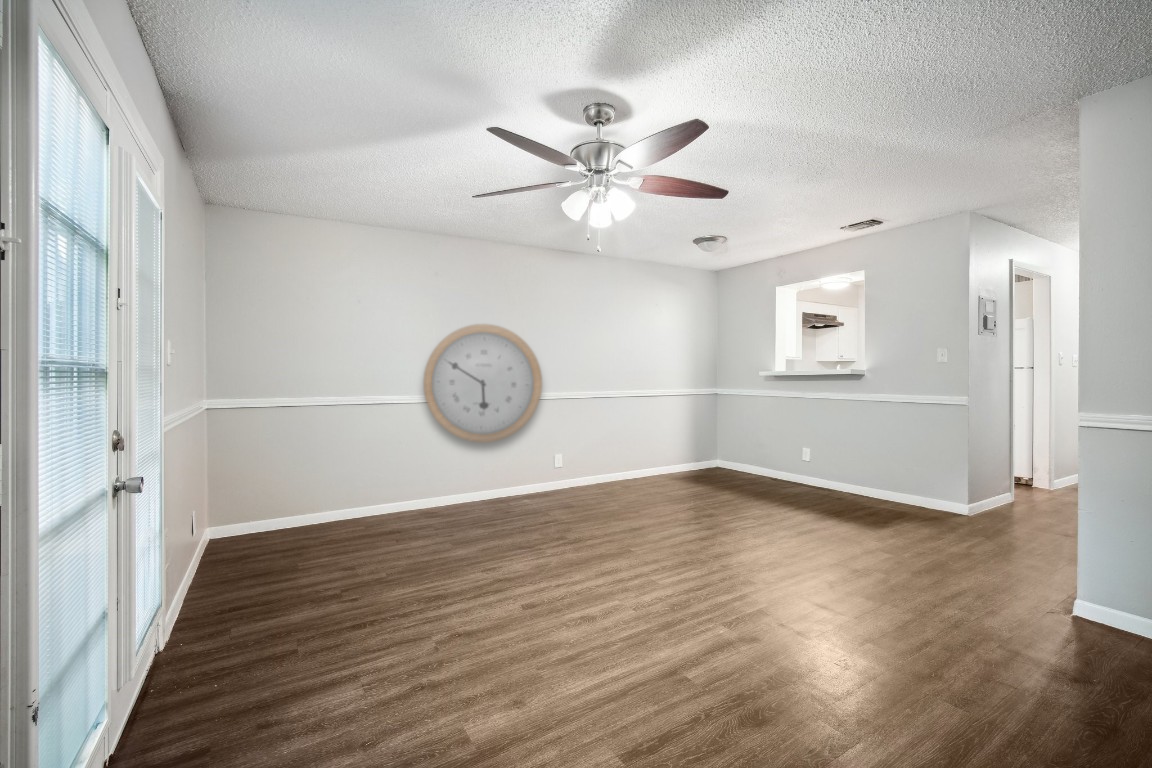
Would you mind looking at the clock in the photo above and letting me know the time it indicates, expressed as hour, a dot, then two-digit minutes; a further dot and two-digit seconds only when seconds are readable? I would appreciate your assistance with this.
5.50
